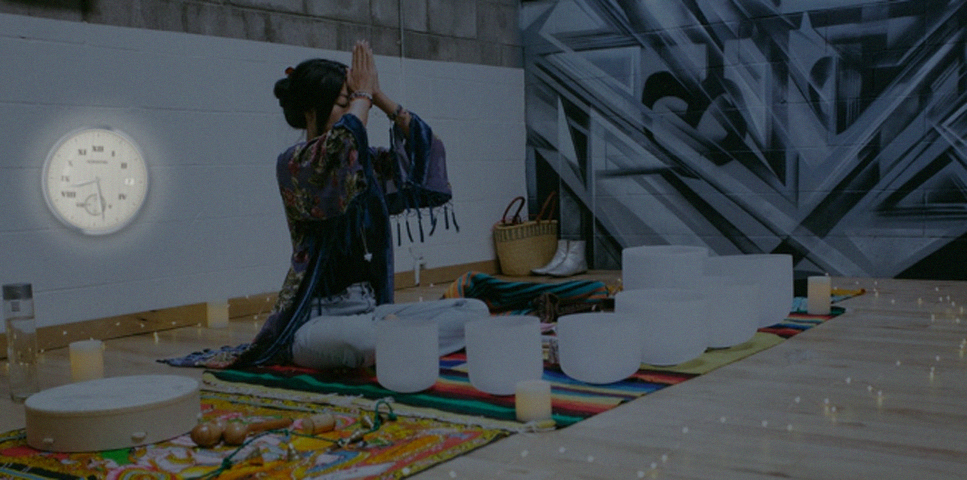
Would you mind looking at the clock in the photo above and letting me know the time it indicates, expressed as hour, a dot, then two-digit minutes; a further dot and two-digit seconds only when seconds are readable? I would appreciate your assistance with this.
8.28
